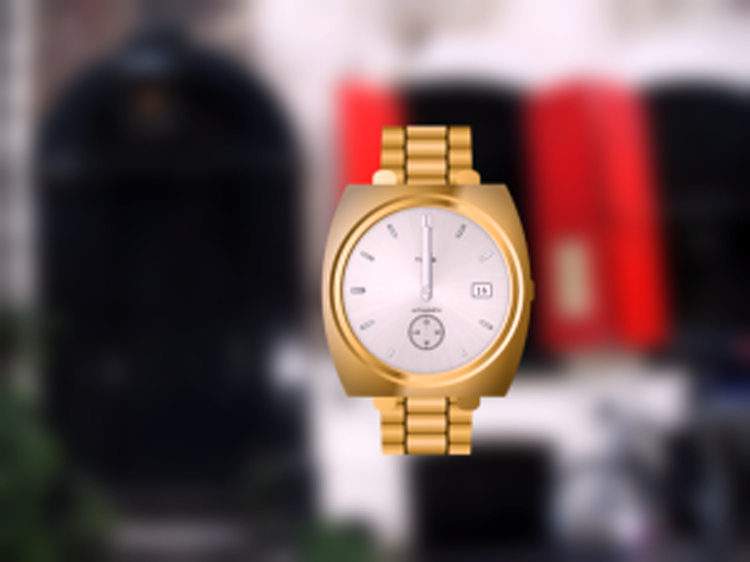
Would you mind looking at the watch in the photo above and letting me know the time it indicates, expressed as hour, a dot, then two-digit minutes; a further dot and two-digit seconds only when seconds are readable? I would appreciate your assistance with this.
12.00
